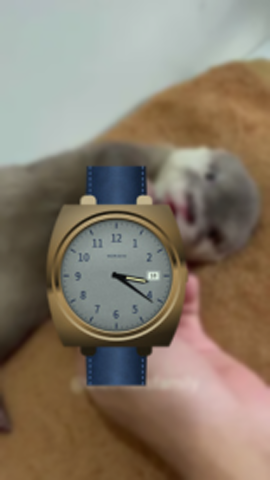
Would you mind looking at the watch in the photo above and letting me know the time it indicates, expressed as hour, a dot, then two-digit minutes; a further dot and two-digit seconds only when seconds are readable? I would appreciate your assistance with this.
3.21
